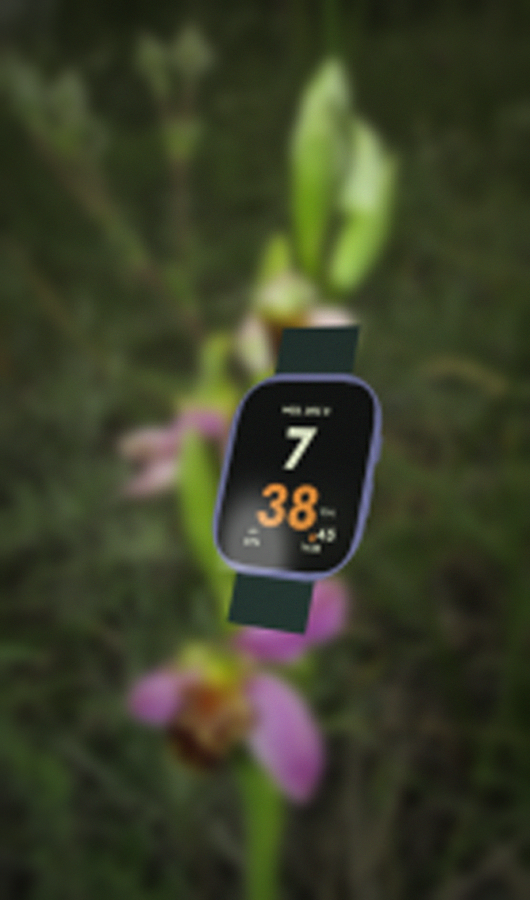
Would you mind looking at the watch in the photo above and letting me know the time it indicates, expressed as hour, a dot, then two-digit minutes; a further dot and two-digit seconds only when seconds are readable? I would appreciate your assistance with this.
7.38
